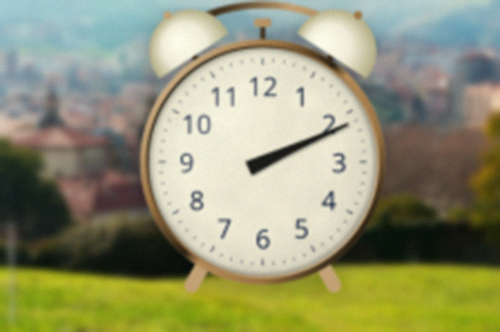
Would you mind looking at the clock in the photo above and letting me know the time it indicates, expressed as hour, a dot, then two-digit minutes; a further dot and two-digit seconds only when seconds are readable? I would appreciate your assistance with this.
2.11
